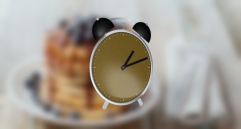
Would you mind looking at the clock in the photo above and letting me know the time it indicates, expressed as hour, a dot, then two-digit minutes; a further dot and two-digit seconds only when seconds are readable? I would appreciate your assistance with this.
1.12
